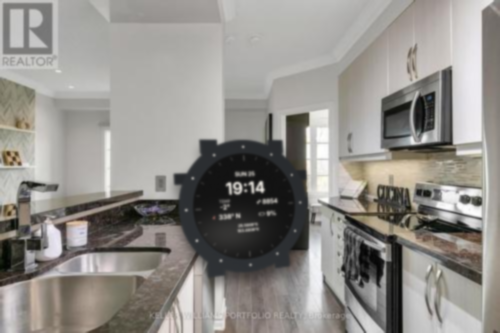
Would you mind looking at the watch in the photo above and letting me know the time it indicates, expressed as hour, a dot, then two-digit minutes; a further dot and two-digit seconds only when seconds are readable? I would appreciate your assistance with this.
19.14
